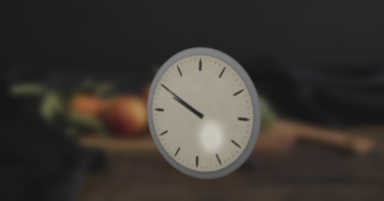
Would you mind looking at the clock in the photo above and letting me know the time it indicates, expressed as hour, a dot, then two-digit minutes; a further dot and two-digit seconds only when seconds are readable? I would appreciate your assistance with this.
9.50
